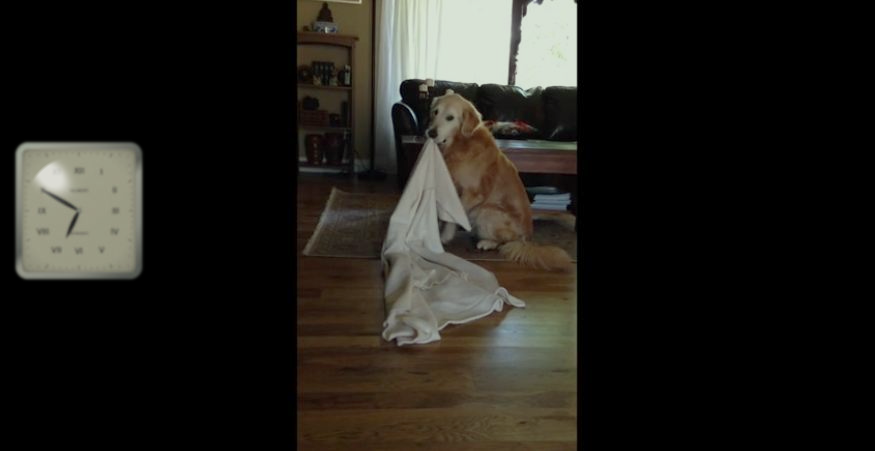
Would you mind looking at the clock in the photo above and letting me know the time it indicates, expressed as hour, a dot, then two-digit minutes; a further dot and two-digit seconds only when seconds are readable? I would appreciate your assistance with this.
6.50
